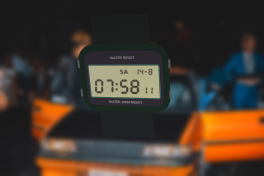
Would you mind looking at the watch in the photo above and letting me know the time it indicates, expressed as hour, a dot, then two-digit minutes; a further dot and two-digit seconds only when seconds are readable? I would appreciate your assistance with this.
7.58.11
